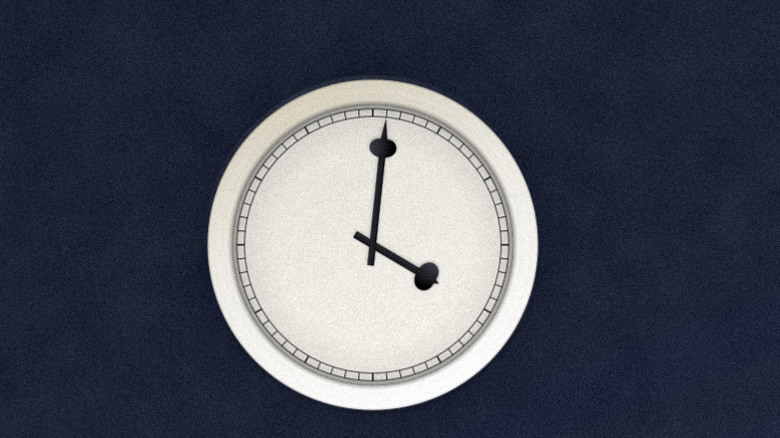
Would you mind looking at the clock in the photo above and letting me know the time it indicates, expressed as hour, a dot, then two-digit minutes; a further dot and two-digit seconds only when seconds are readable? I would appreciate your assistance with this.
4.01
